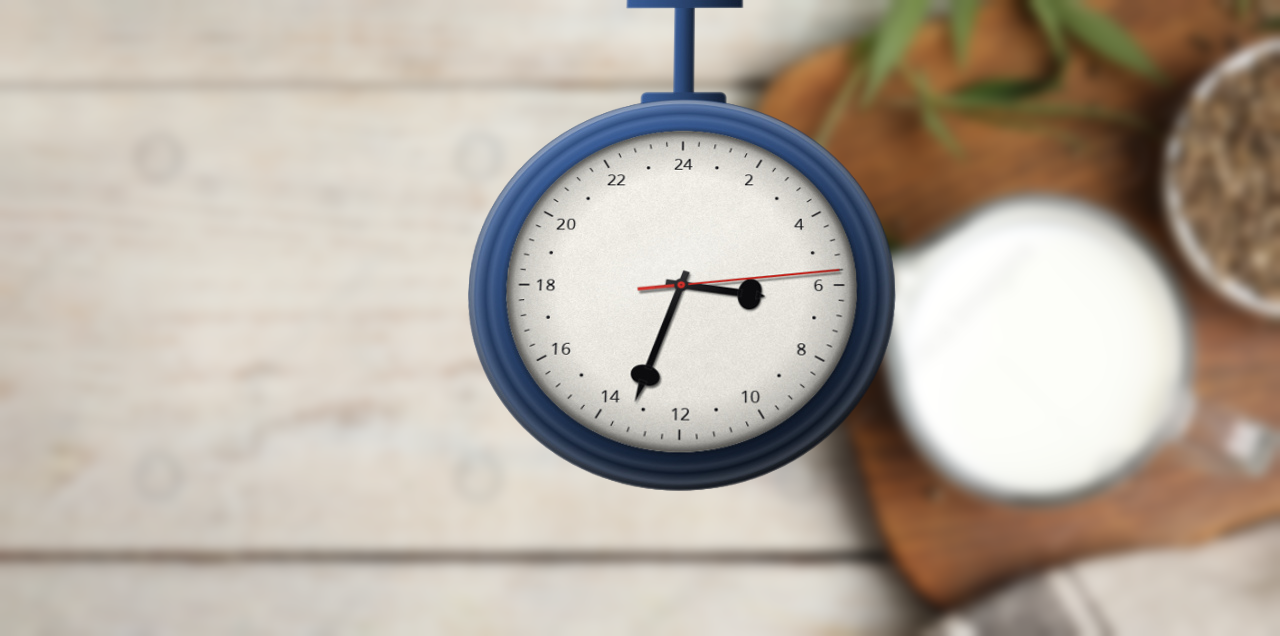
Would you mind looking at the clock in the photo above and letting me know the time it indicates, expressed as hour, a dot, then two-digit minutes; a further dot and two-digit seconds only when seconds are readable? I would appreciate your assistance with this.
6.33.14
